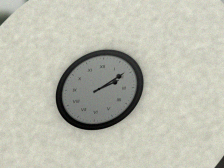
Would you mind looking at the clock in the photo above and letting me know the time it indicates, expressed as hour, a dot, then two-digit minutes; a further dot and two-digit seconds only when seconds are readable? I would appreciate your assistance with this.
2.09
